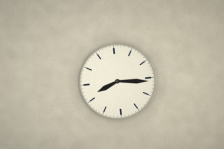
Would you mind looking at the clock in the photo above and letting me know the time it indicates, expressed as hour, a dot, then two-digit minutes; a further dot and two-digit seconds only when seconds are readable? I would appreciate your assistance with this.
8.16
